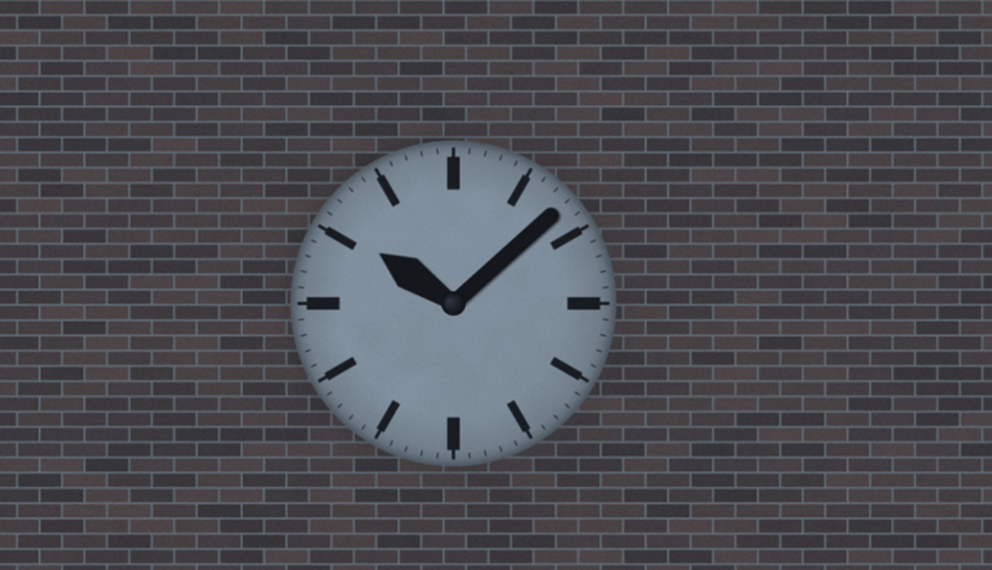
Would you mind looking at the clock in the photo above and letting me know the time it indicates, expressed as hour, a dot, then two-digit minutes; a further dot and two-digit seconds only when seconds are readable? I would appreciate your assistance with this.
10.08
